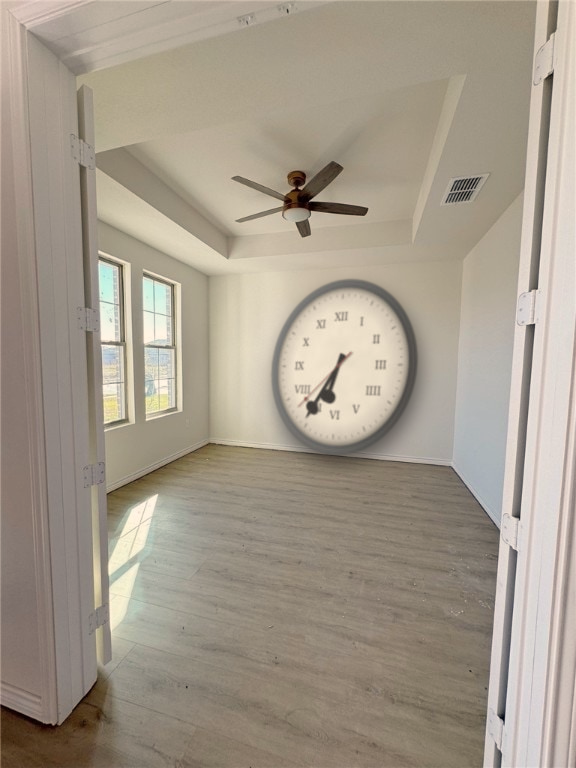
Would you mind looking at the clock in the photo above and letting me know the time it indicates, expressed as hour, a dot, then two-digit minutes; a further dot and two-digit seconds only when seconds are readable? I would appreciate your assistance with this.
6.35.38
